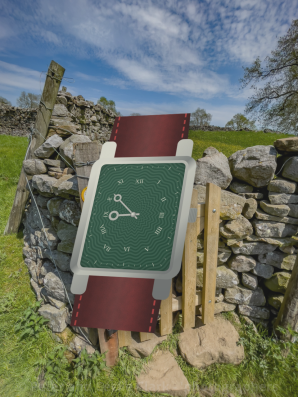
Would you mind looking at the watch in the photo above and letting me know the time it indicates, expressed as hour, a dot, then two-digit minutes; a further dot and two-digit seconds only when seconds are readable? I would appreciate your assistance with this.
8.52
